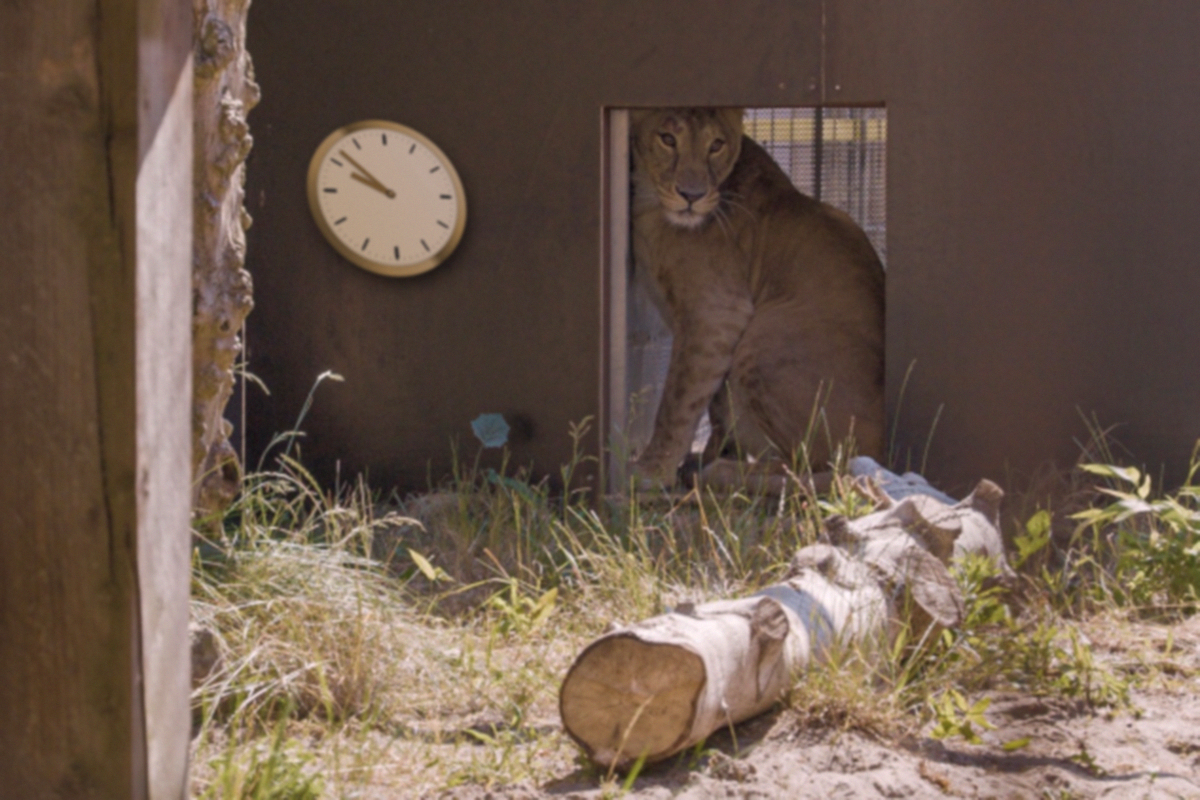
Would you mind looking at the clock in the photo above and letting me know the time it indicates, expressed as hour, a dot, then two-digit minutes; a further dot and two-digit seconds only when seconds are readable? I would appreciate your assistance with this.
9.52
